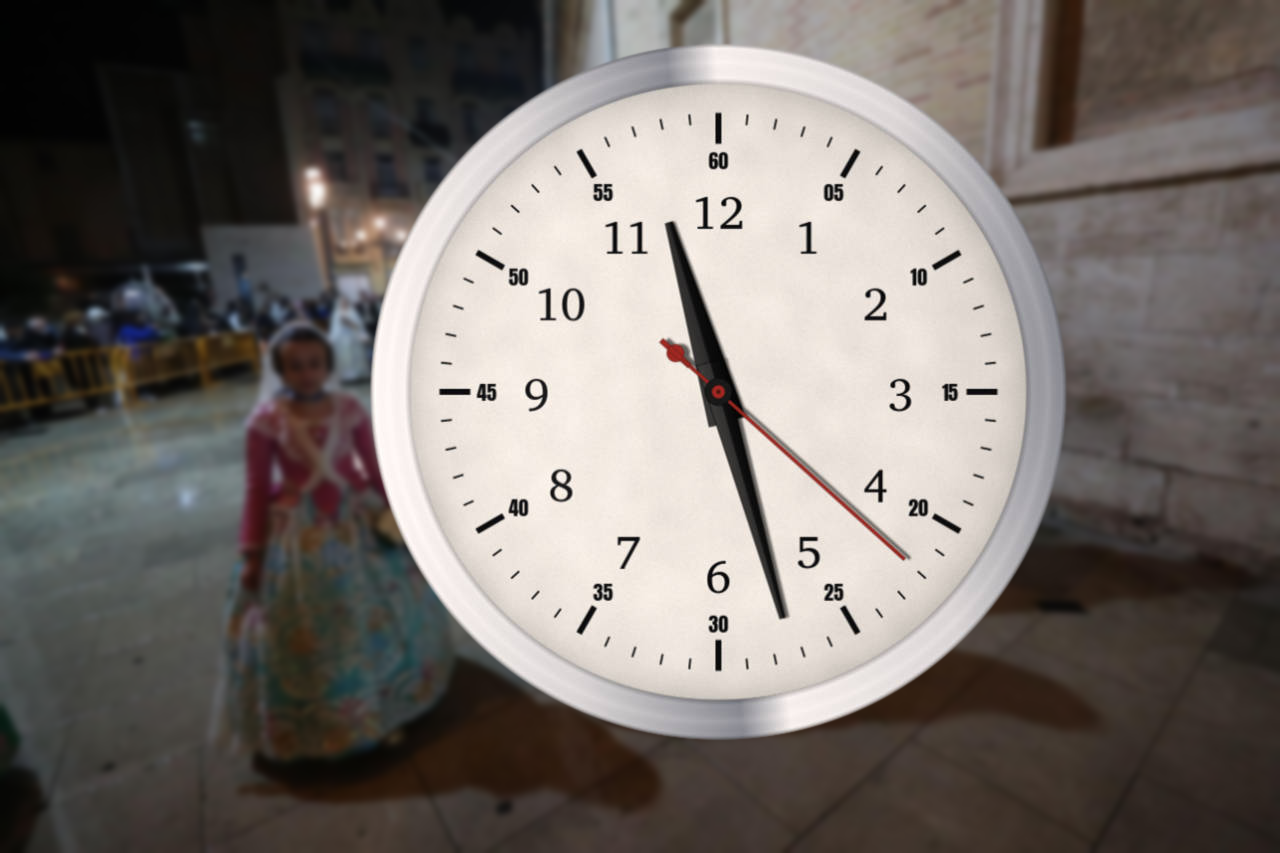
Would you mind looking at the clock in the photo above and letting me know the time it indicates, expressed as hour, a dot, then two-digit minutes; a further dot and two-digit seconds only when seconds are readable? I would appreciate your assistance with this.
11.27.22
